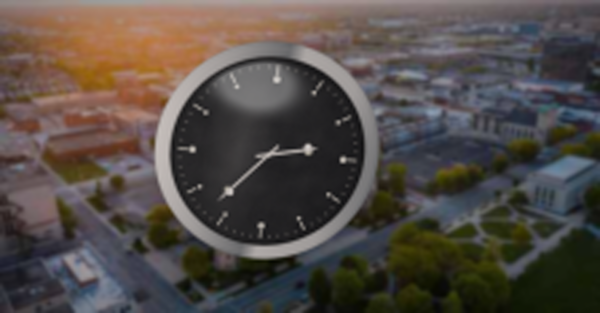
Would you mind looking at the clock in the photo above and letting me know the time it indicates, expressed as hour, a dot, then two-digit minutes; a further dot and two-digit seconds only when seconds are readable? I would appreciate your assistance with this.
2.37
